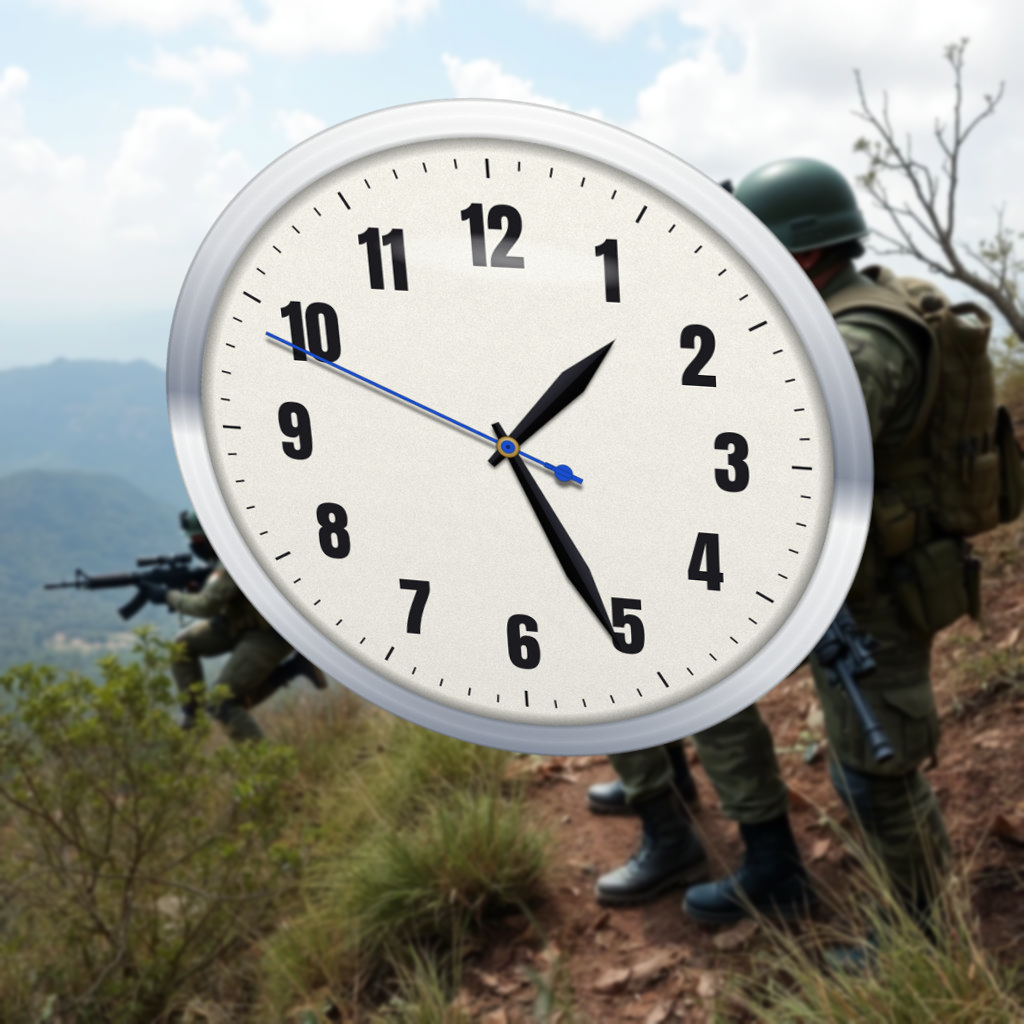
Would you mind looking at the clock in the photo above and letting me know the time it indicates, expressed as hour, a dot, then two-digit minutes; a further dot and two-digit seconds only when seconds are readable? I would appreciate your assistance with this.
1.25.49
